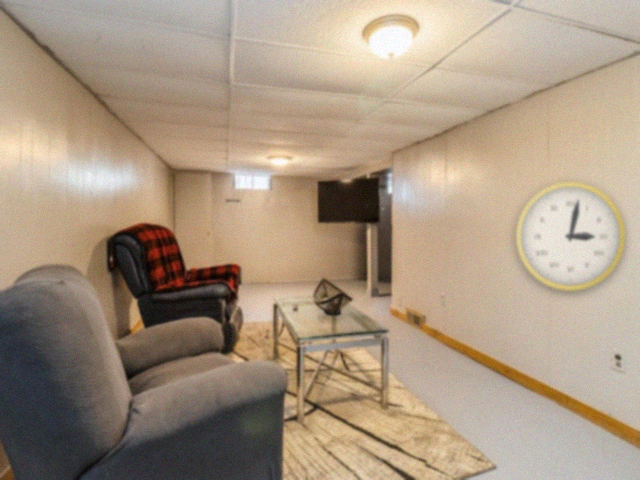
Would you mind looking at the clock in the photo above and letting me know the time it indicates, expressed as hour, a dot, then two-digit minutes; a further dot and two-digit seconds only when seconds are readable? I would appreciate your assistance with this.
3.02
